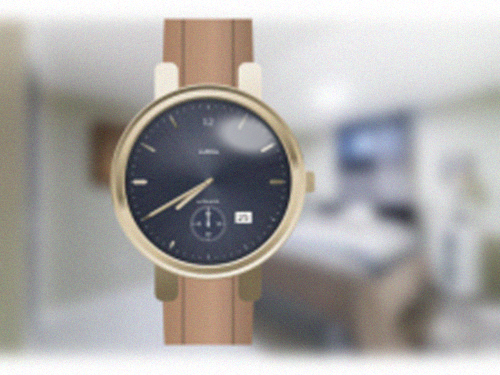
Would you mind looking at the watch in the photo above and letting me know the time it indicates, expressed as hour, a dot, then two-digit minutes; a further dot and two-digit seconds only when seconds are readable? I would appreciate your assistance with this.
7.40
